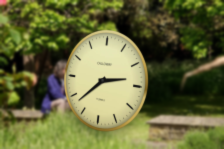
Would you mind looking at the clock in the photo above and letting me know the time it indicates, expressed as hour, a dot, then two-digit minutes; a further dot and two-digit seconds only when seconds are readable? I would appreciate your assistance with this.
2.38
